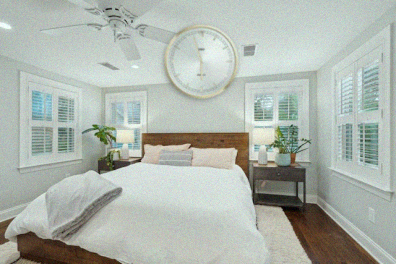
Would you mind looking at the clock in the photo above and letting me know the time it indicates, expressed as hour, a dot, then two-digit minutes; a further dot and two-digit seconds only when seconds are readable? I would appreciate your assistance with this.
5.57
